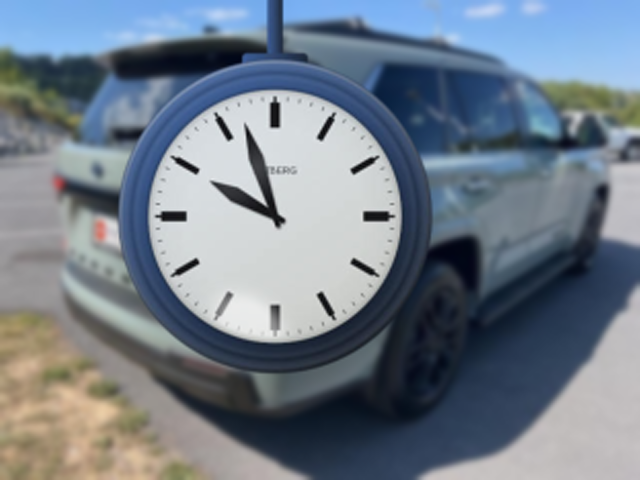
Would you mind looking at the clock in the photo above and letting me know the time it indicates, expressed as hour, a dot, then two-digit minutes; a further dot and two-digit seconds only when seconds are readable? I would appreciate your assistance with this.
9.57
